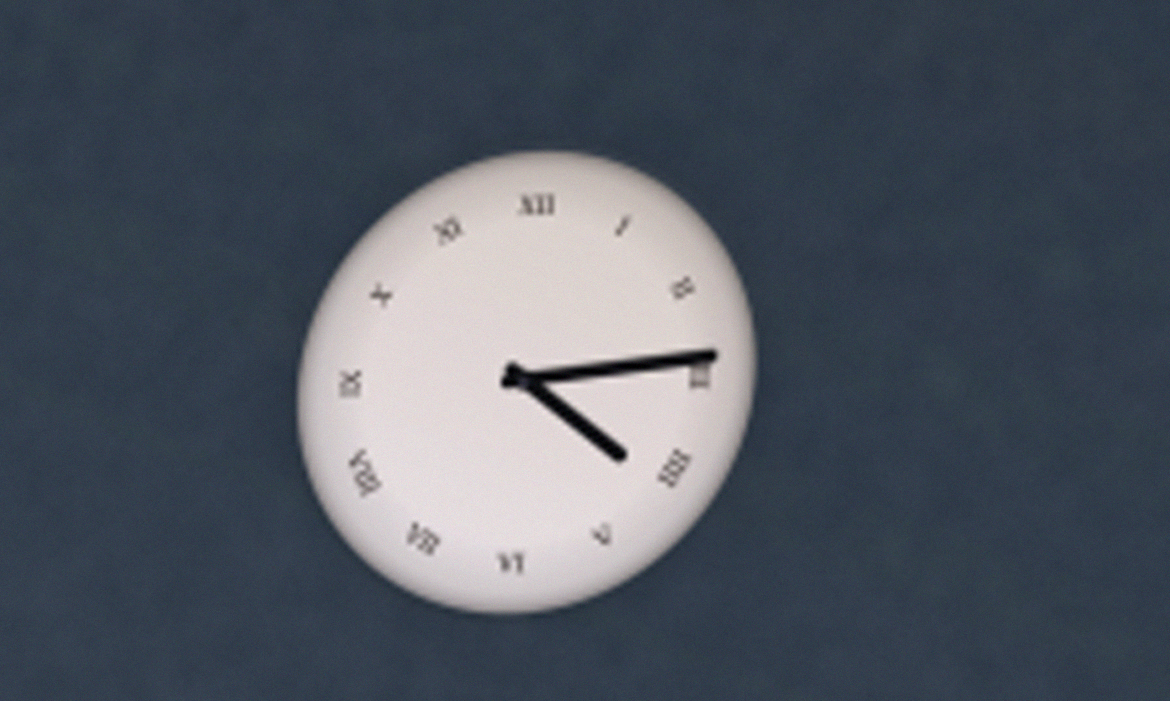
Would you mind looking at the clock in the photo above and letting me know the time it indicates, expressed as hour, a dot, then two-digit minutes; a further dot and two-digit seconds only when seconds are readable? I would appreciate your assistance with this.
4.14
